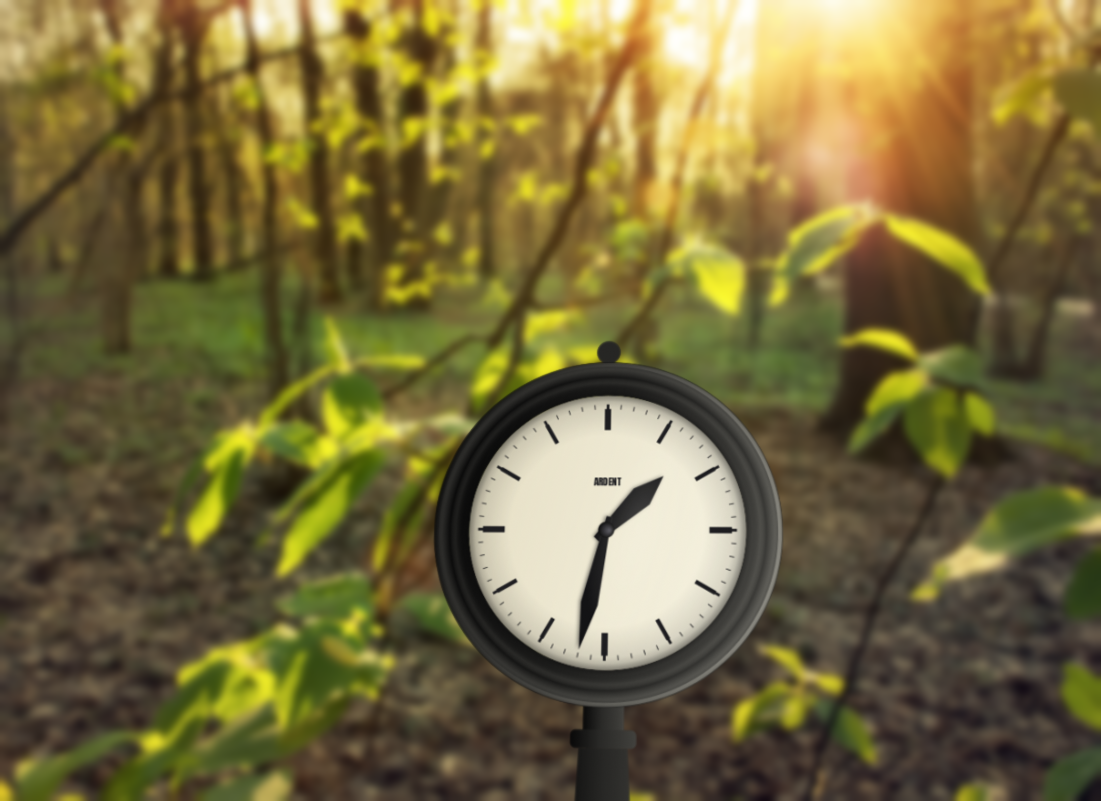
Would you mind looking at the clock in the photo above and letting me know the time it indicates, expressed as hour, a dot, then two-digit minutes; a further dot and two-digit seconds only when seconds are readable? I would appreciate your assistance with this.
1.32
